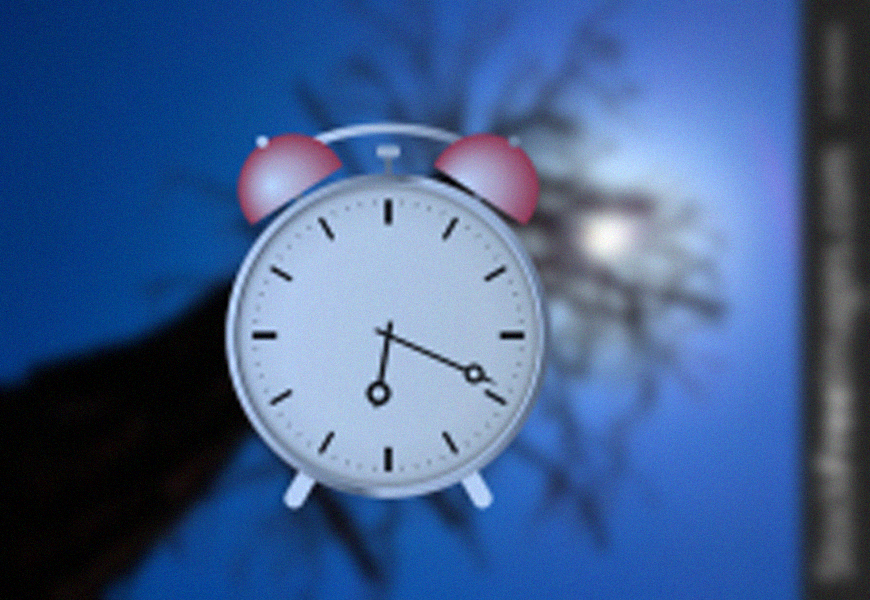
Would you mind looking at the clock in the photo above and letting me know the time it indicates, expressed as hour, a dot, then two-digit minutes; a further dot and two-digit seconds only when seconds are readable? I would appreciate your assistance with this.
6.19
